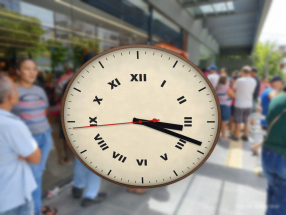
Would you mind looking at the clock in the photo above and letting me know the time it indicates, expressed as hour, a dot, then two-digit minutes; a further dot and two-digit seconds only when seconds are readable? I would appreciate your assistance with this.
3.18.44
